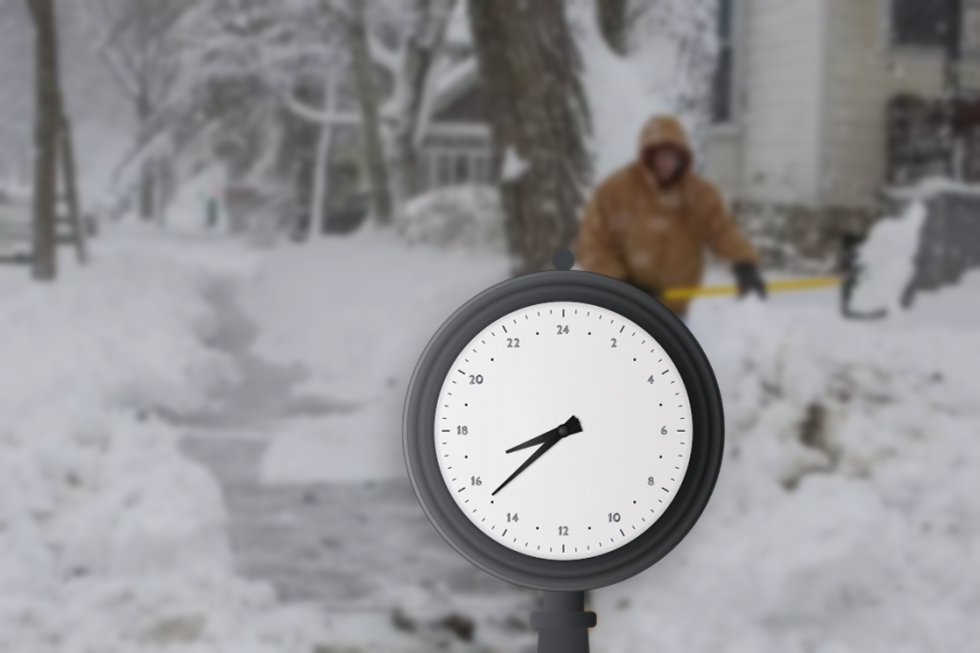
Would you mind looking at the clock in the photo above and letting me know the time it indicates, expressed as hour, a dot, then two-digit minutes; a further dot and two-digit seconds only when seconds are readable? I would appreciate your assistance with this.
16.38
